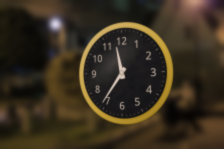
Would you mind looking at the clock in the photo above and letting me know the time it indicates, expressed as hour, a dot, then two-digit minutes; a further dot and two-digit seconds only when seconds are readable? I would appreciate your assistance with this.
11.36
